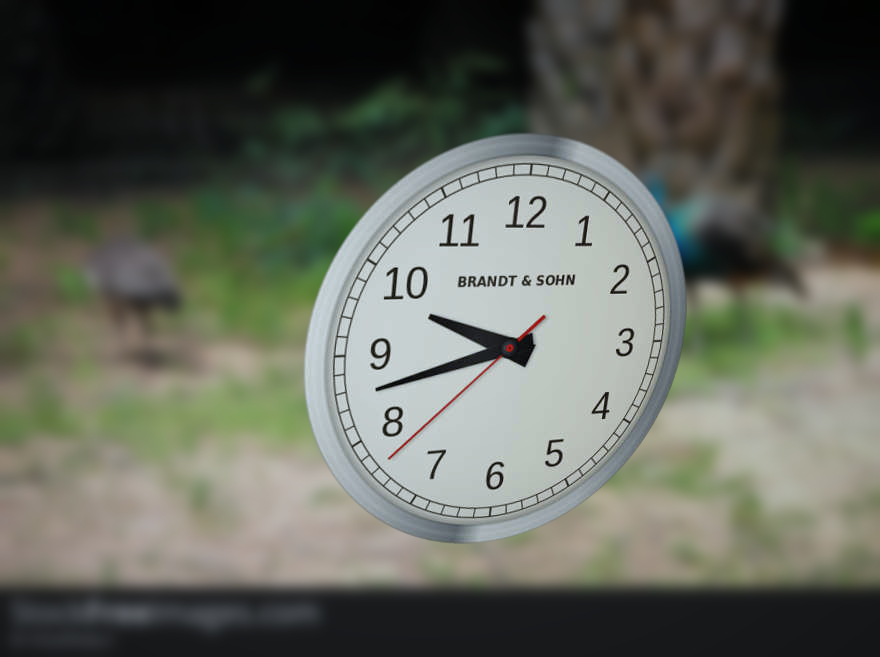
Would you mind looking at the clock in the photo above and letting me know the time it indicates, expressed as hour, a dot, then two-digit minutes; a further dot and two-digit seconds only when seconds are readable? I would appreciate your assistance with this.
9.42.38
